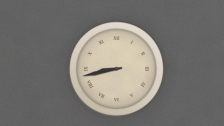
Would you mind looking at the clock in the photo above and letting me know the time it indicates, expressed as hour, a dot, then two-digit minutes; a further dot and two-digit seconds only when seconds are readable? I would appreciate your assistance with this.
8.43
